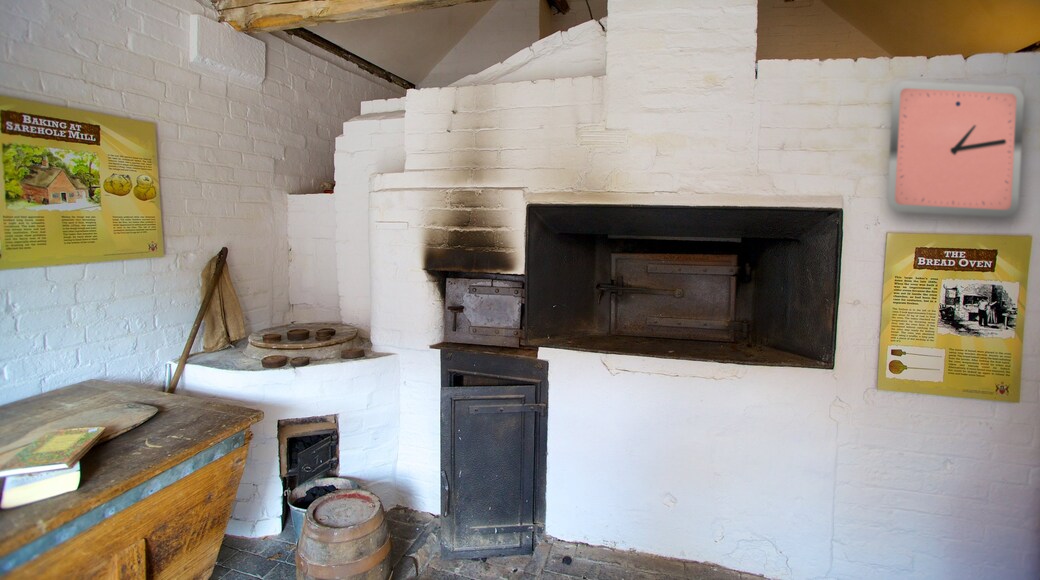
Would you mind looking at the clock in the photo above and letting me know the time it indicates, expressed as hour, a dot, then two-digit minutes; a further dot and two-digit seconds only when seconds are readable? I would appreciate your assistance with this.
1.13
